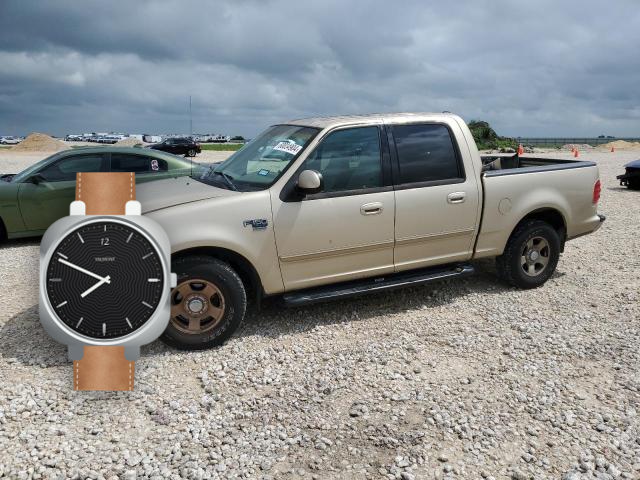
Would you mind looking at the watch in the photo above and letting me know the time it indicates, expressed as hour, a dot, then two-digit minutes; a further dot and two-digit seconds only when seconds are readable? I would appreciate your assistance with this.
7.49
